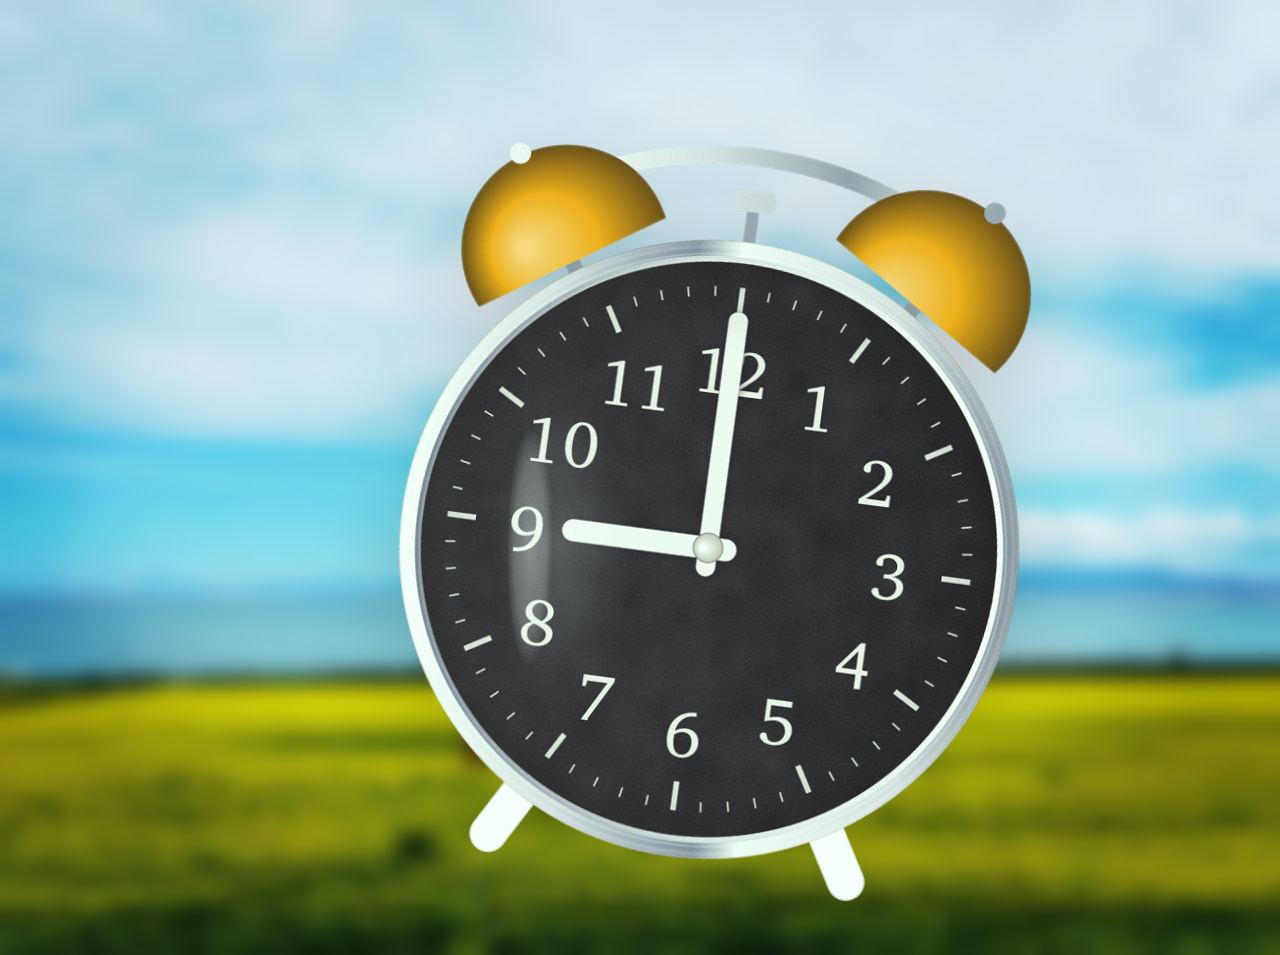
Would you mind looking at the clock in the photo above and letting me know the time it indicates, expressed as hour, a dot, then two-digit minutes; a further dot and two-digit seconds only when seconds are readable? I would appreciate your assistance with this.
9.00
